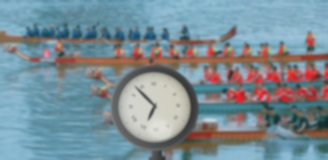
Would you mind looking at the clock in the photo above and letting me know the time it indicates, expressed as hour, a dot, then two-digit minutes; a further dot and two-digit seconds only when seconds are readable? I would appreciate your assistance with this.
6.53
